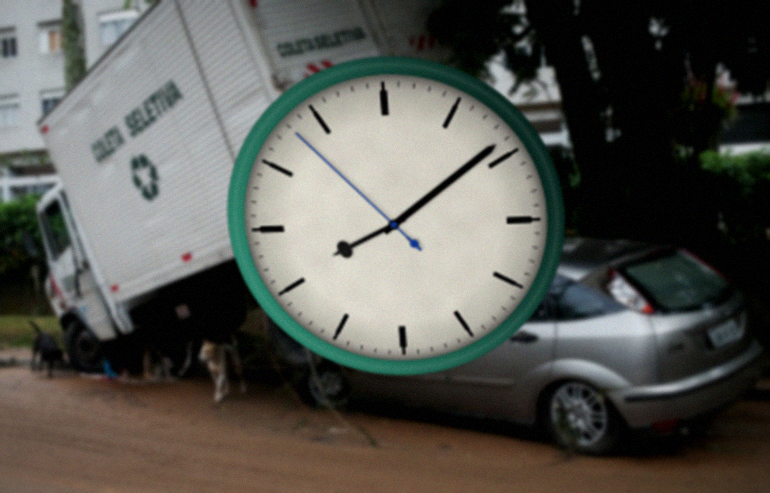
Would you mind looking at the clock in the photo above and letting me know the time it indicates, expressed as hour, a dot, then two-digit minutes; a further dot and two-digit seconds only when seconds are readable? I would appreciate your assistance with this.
8.08.53
